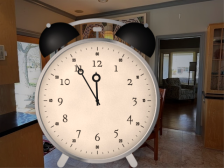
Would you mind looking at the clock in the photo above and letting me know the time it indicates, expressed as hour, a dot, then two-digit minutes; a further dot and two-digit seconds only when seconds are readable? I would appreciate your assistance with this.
11.55
